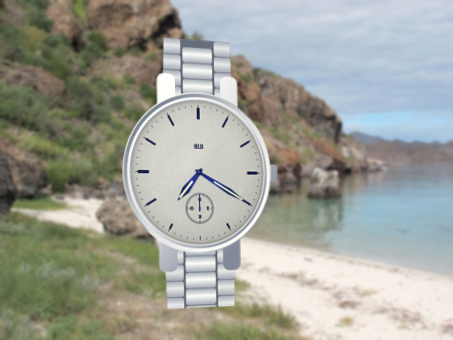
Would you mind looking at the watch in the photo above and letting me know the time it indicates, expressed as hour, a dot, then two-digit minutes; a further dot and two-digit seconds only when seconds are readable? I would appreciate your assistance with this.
7.20
